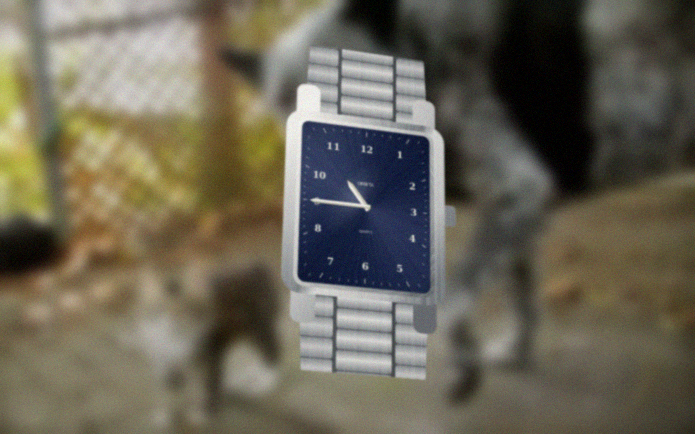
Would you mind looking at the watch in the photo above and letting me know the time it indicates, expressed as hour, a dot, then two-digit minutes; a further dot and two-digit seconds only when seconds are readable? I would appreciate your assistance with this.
10.45
